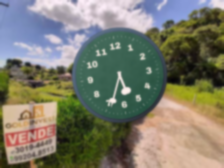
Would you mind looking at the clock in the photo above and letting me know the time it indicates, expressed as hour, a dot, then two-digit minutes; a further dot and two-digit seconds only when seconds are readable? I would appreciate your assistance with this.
5.34
